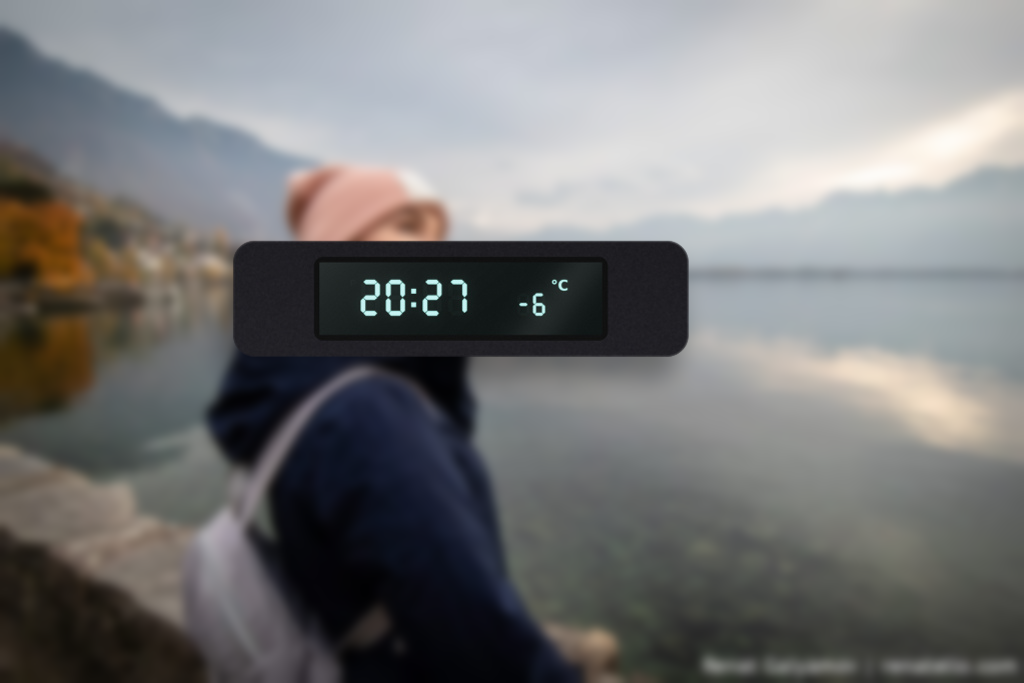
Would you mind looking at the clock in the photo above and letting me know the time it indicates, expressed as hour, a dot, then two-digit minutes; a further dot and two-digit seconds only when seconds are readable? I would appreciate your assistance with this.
20.27
